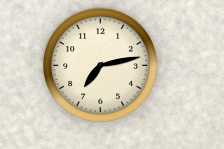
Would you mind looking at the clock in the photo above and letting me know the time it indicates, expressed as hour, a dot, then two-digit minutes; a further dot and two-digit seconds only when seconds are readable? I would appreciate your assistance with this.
7.13
